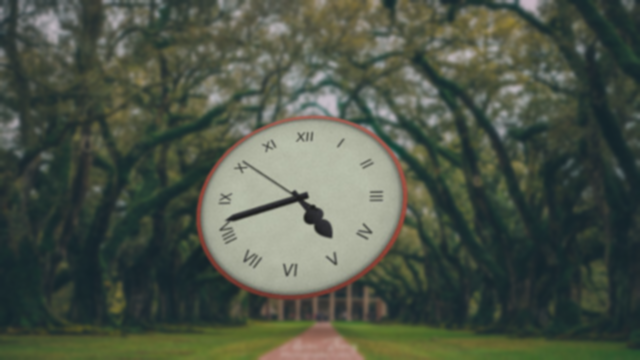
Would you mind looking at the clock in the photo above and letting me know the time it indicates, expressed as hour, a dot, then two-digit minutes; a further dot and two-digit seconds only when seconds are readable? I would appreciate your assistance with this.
4.41.51
